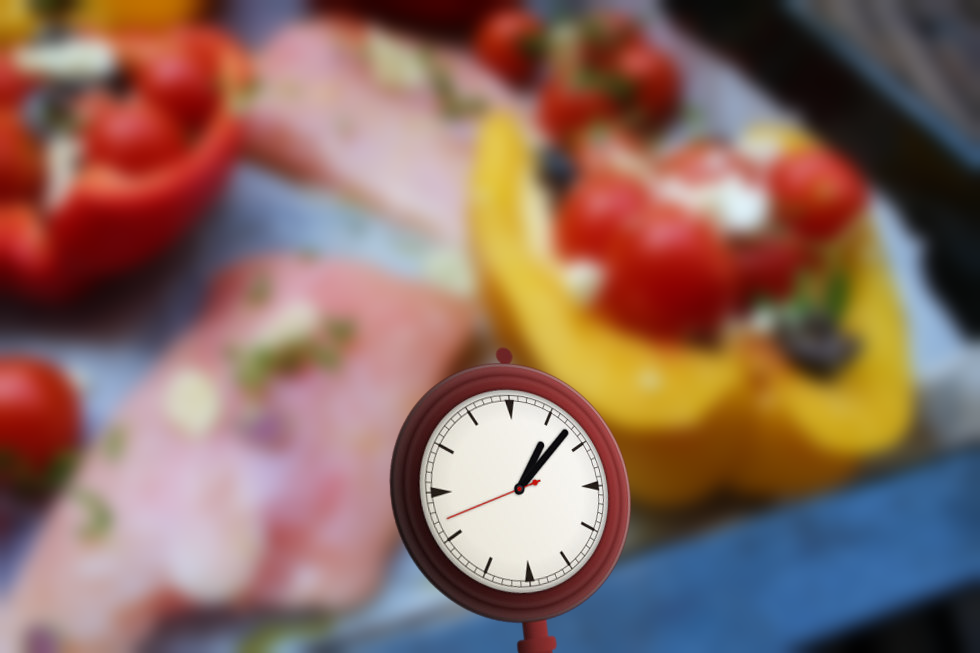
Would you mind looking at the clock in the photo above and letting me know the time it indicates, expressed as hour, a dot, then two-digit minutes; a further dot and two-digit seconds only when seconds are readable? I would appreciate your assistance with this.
1.07.42
